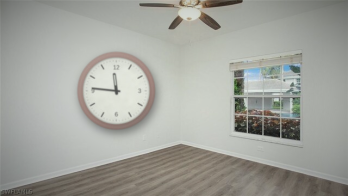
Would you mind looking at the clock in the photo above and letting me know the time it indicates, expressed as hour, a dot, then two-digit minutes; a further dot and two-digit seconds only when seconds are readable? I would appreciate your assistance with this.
11.46
